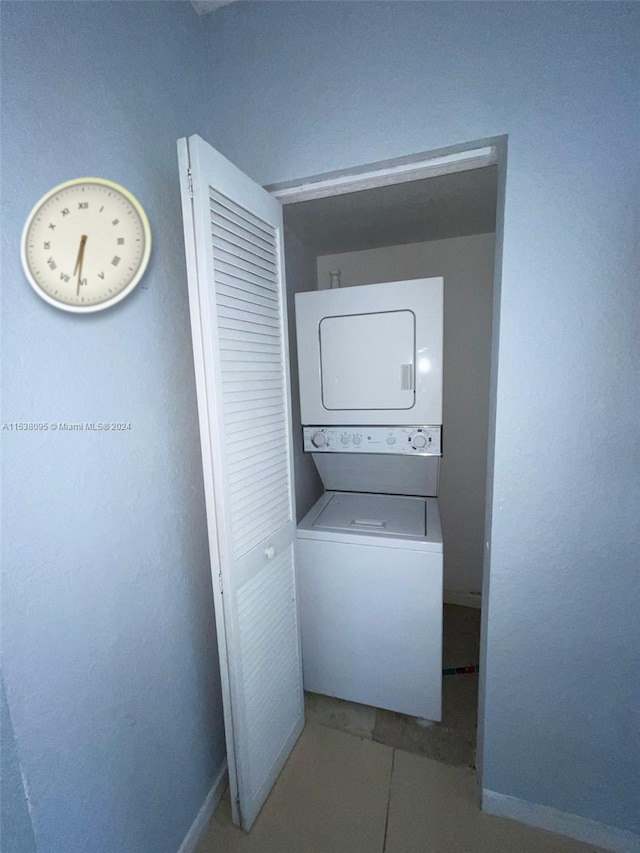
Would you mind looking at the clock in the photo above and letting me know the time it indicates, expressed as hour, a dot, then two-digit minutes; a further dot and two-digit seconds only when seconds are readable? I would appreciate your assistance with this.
6.31
